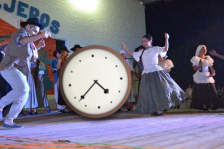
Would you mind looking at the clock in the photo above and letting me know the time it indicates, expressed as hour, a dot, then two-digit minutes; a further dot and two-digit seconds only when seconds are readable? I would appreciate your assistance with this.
4.38
